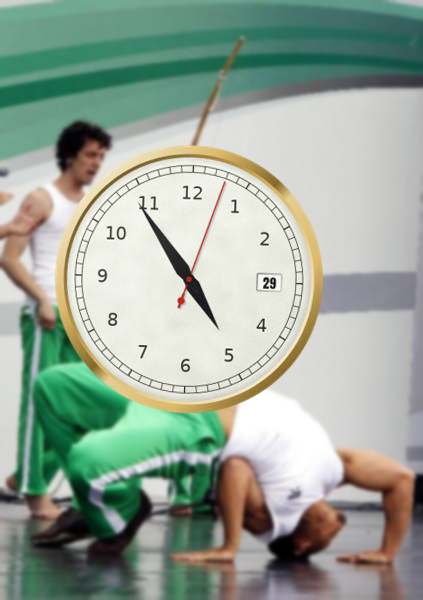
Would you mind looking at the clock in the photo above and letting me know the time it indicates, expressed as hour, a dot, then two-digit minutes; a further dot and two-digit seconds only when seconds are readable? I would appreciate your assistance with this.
4.54.03
